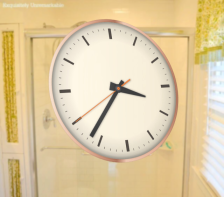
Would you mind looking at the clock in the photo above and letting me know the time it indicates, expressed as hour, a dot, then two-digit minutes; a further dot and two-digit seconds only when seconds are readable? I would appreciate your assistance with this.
3.36.40
